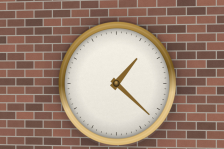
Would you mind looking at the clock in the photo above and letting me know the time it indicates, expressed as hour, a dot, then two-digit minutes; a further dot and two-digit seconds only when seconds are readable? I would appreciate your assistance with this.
1.22
